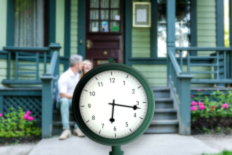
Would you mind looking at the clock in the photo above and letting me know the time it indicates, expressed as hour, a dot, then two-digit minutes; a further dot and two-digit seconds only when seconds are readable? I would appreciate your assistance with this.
6.17
